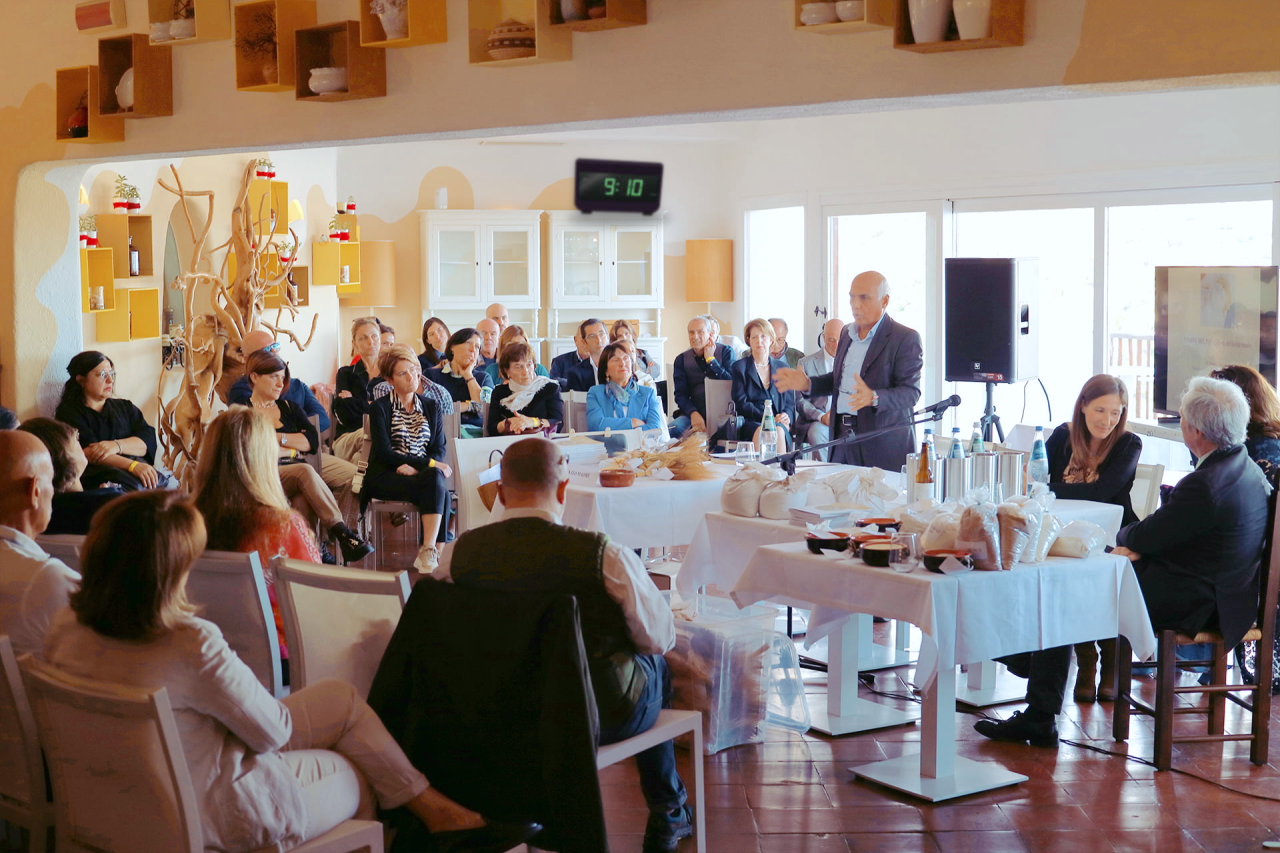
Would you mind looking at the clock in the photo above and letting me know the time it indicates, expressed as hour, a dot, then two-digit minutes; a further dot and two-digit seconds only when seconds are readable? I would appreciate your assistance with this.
9.10
